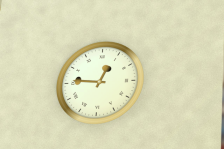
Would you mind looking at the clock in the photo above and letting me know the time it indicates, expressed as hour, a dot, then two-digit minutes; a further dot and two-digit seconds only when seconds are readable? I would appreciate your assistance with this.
12.46
